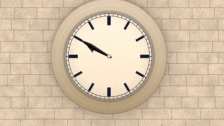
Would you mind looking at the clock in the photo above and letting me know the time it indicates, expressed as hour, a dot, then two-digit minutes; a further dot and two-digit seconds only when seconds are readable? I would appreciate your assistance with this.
9.50
